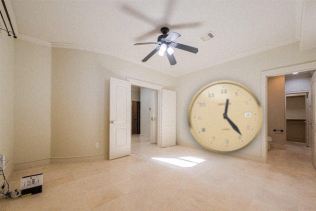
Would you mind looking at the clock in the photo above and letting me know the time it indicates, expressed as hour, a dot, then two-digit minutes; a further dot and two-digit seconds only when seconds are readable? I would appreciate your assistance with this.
12.24
